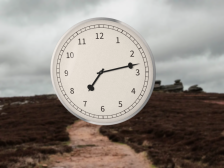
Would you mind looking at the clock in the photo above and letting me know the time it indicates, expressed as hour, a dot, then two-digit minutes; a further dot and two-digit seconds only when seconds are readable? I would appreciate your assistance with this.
7.13
